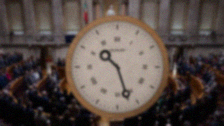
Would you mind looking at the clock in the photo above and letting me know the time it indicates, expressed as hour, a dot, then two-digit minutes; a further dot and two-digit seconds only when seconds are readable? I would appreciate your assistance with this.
10.27
